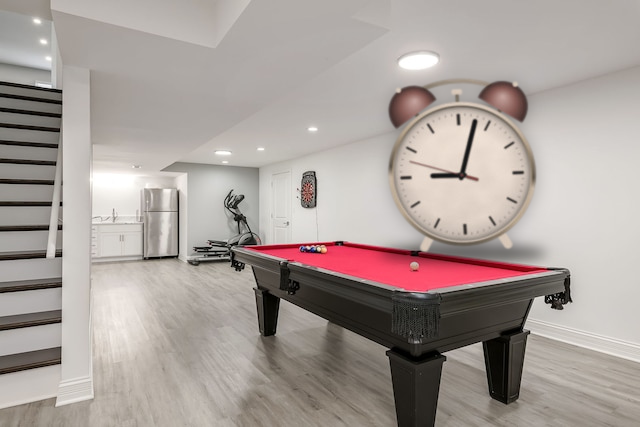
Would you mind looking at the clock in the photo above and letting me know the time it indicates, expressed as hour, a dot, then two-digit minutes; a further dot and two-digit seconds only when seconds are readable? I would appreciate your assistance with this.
9.02.48
